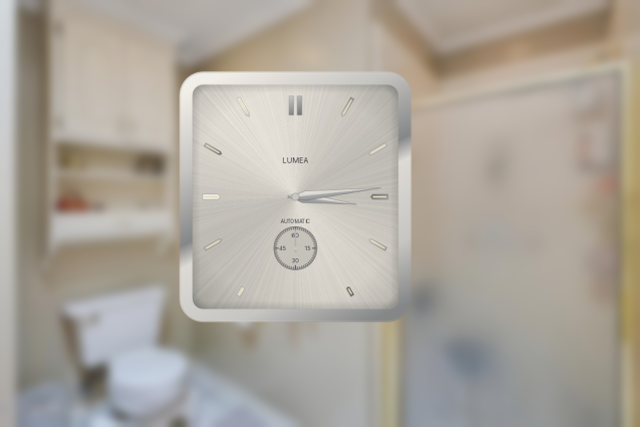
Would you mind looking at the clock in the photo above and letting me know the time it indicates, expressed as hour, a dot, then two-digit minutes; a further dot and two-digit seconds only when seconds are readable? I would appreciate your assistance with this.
3.14
